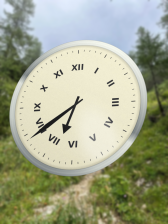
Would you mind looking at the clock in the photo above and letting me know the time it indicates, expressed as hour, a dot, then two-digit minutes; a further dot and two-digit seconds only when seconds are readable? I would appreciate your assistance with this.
6.39
